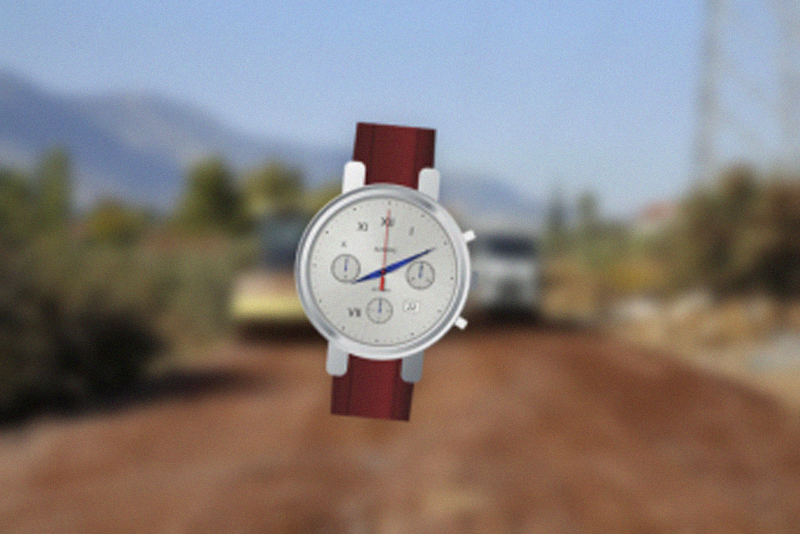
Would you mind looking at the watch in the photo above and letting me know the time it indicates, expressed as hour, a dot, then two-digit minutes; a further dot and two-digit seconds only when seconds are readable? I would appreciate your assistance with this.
8.10
